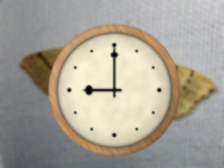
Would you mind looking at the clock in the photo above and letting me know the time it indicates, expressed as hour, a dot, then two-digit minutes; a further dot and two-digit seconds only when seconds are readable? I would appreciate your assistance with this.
9.00
